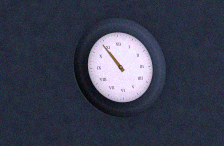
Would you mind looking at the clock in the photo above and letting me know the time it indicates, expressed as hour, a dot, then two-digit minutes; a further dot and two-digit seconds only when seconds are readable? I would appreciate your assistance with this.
10.54
